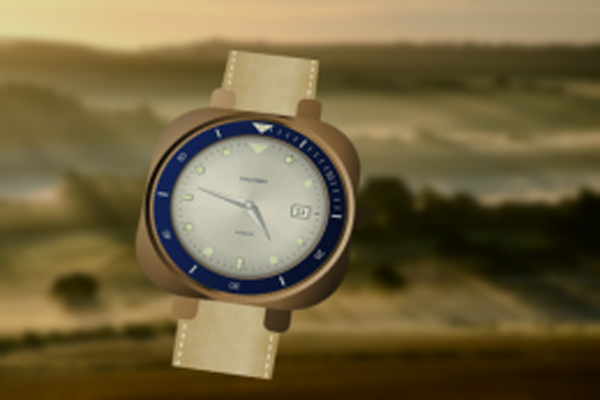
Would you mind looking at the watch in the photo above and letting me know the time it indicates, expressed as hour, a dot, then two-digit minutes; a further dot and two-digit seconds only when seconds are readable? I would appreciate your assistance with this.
4.47
